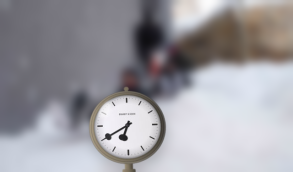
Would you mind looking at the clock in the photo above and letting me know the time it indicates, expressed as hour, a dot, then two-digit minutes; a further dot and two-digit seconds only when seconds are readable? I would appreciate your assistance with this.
6.40
